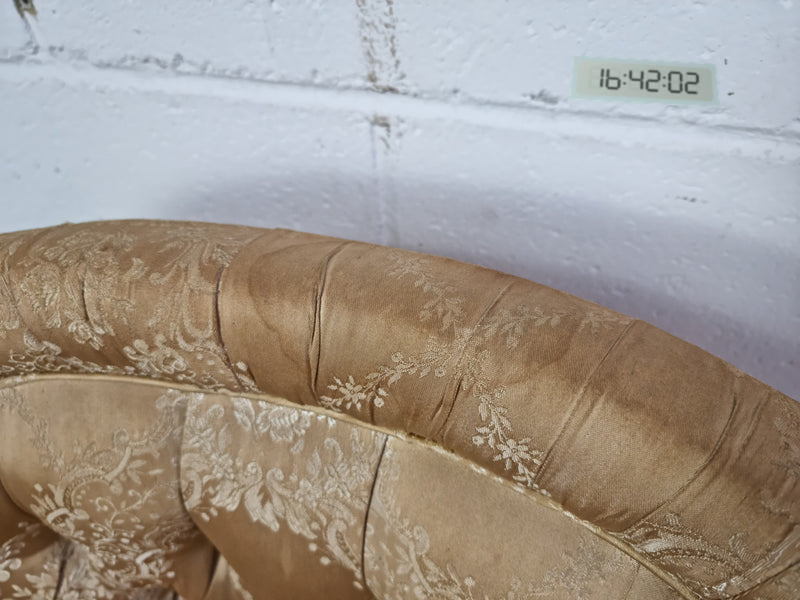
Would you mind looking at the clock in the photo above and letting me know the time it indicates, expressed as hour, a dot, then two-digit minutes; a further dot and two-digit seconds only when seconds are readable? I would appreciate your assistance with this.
16.42.02
